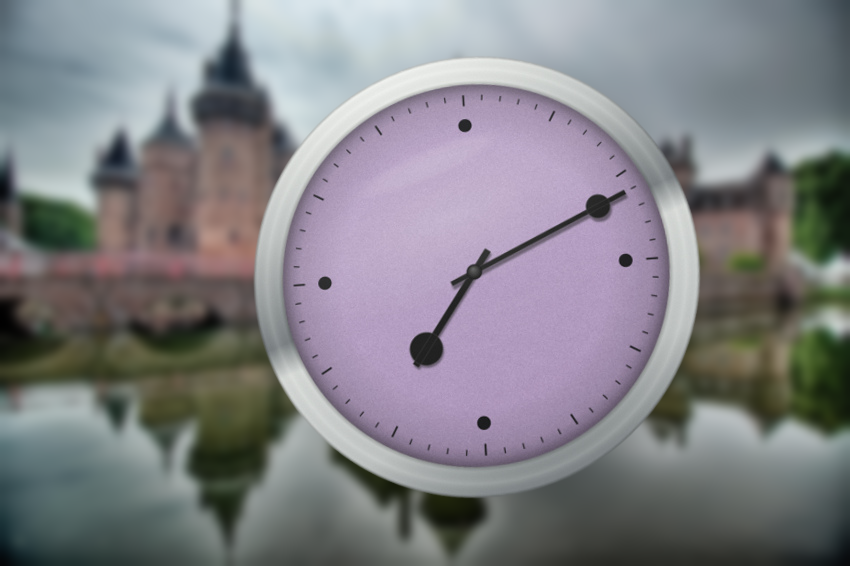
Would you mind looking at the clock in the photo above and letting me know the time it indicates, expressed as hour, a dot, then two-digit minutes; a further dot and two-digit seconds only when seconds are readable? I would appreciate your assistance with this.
7.11
